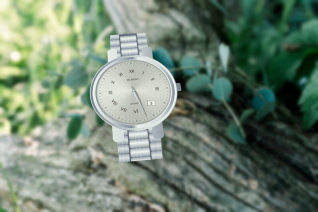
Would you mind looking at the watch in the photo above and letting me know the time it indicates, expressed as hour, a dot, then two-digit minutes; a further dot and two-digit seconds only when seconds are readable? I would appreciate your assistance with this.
5.27
